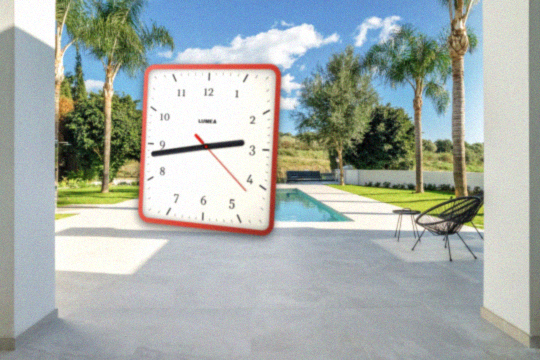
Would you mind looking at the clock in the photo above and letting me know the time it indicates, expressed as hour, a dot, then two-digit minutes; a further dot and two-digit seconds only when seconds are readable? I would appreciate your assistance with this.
2.43.22
